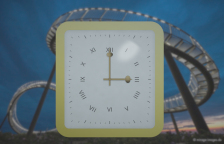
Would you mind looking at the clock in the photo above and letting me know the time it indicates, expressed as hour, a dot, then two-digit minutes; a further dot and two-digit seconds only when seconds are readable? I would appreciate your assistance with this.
3.00
